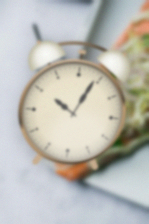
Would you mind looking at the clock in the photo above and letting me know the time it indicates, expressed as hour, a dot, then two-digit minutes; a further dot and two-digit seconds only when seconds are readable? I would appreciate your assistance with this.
10.04
